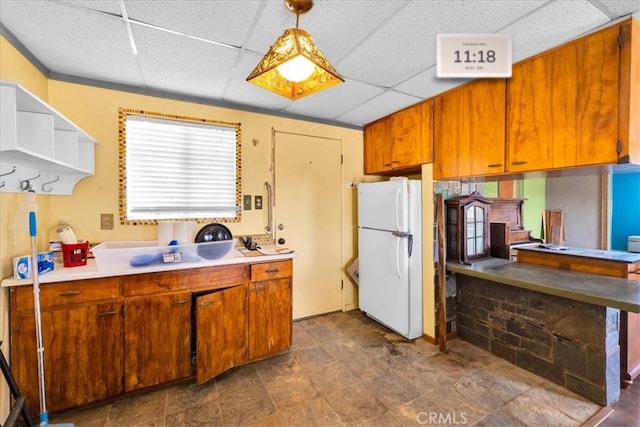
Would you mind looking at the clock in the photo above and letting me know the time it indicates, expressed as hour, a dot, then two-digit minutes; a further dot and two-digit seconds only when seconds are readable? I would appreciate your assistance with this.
11.18
